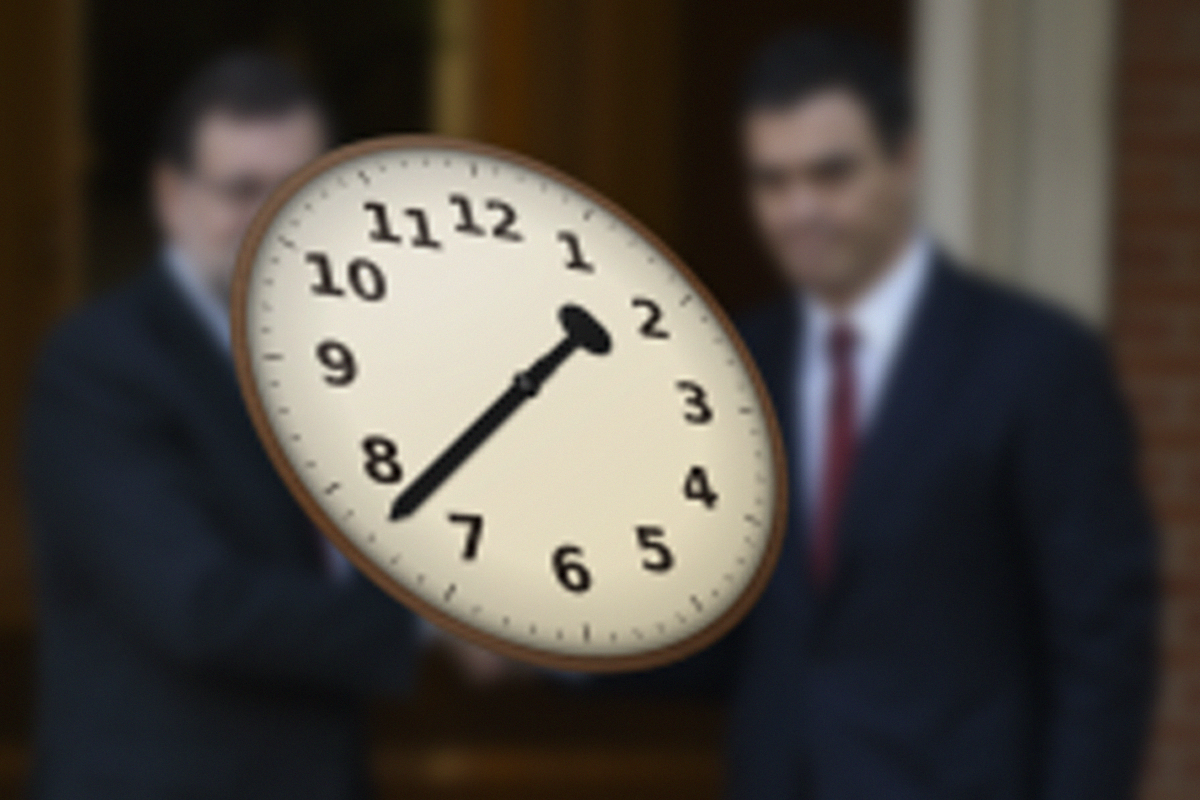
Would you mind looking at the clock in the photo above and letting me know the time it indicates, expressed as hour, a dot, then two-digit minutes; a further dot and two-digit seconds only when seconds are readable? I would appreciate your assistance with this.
1.38
